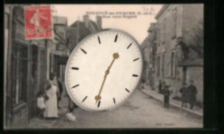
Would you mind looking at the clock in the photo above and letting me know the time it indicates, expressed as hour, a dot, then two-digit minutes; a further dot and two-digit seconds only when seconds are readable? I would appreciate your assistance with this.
12.31
